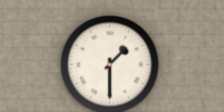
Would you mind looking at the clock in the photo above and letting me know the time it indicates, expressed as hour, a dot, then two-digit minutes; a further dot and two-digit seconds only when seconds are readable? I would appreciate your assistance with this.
1.30
